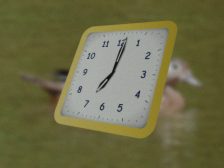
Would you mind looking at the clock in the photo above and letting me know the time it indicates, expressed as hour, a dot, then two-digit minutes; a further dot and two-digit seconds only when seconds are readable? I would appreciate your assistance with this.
7.01
